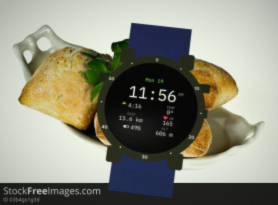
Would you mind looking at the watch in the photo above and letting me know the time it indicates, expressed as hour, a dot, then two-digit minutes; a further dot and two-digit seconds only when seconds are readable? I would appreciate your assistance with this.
11.56
